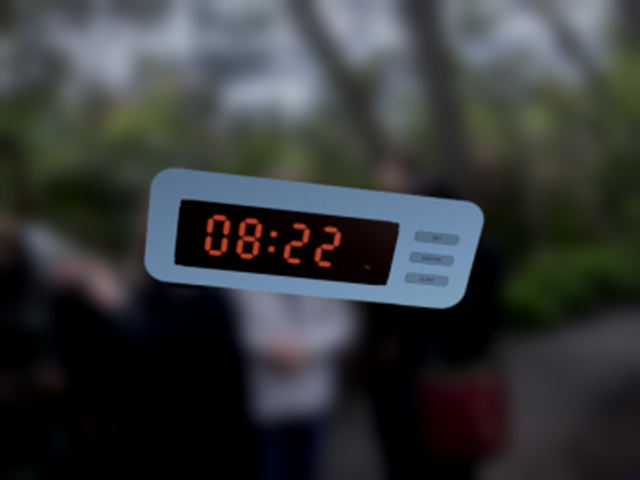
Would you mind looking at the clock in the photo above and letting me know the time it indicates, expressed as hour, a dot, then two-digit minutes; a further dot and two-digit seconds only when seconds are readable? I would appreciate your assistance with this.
8.22
